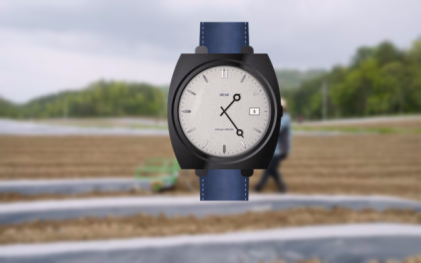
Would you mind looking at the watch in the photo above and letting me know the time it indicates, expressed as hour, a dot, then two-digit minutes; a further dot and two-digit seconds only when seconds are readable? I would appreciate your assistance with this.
1.24
